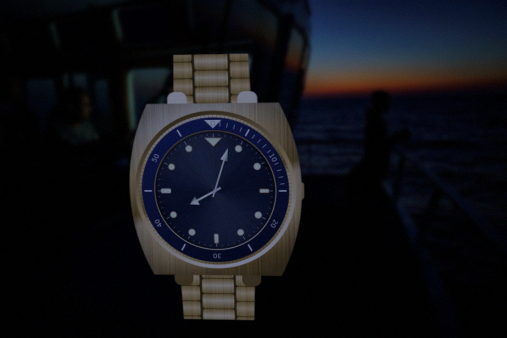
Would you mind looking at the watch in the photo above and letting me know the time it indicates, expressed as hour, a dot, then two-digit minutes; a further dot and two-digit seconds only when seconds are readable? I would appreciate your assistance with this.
8.03
